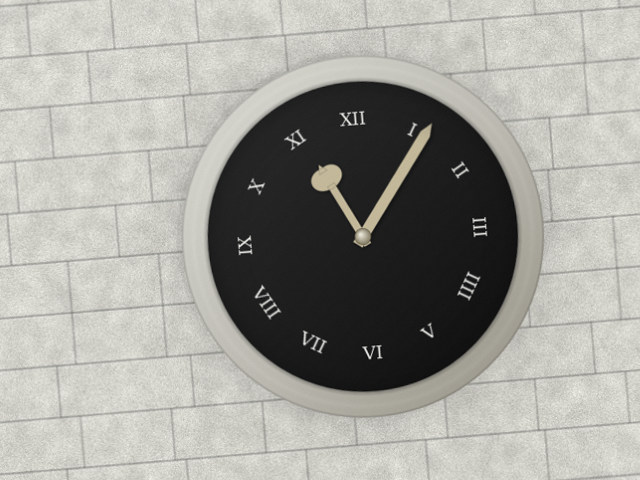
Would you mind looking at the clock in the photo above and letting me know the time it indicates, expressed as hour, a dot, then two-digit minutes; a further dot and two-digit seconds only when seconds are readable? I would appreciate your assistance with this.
11.06
